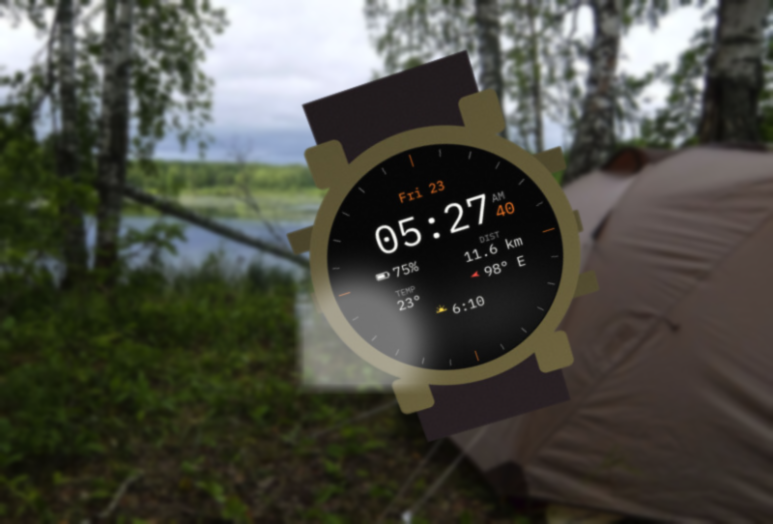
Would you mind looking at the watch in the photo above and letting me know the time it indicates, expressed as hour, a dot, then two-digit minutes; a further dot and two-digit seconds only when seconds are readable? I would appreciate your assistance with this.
5.27.40
